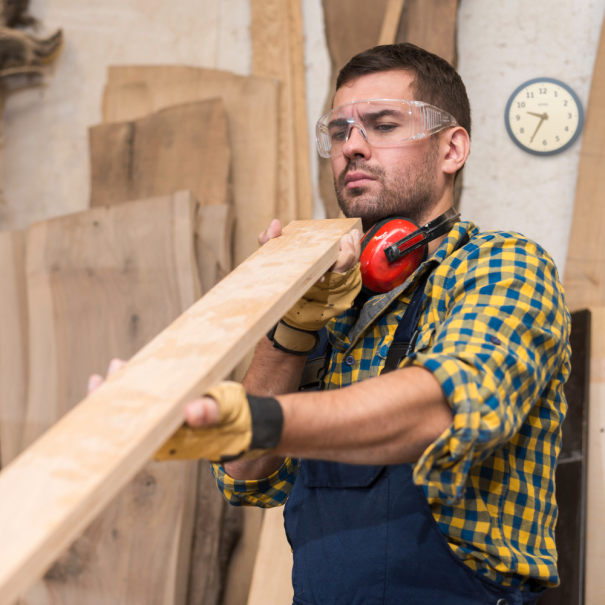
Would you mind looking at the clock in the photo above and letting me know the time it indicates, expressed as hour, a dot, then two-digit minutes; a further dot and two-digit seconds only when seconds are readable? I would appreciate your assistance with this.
9.35
